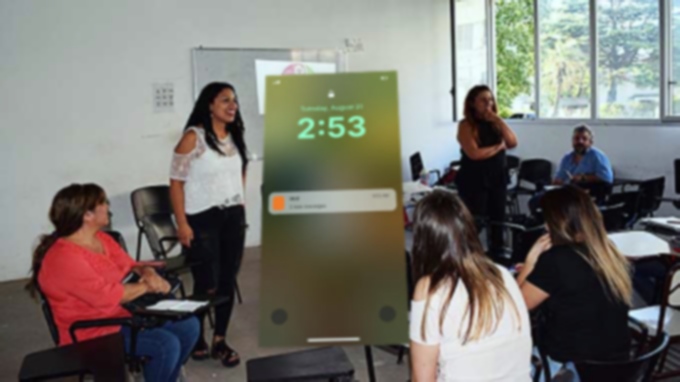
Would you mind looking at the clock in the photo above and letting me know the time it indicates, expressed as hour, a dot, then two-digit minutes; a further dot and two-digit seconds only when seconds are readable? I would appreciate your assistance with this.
2.53
